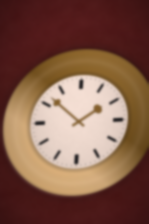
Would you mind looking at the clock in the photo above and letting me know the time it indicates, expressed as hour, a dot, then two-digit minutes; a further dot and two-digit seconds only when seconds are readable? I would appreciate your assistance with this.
1.52
